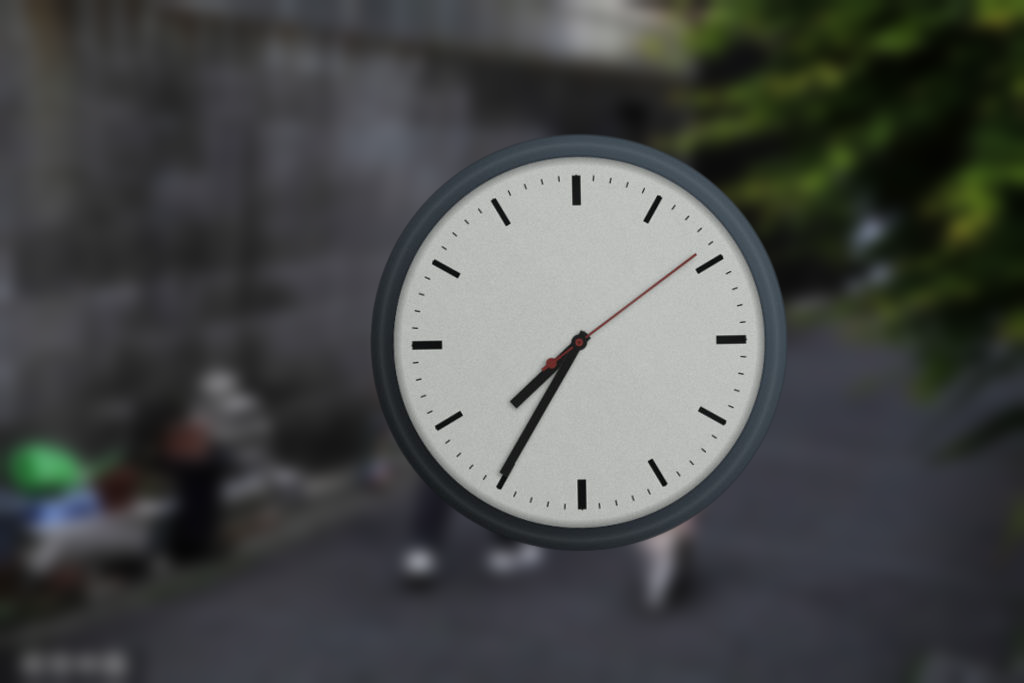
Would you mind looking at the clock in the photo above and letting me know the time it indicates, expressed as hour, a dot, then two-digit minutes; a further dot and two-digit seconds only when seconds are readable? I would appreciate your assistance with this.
7.35.09
